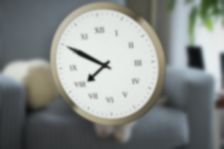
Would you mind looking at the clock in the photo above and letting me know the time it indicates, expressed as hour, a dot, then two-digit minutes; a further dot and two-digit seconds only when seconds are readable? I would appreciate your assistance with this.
7.50
